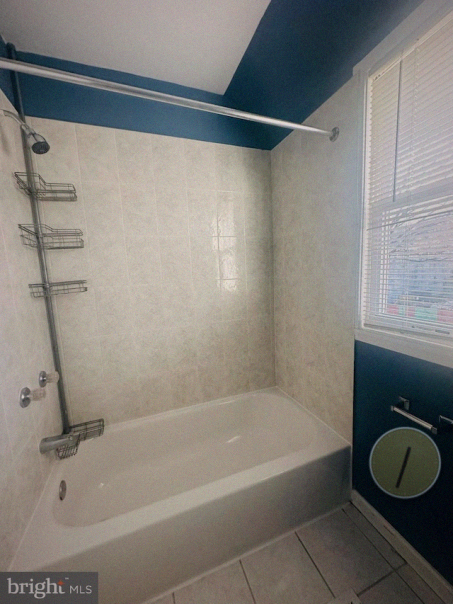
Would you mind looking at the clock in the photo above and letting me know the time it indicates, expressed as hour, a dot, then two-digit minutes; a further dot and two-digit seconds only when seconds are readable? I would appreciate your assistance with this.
12.33
